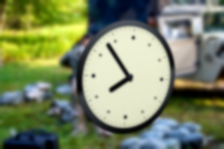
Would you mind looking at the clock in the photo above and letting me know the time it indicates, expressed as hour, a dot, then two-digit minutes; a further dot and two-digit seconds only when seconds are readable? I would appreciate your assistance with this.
7.53
